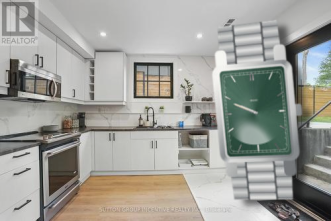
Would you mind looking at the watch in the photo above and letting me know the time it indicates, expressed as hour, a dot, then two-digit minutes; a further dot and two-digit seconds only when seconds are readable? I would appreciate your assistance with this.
9.49
